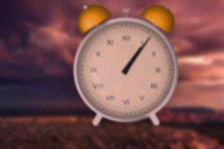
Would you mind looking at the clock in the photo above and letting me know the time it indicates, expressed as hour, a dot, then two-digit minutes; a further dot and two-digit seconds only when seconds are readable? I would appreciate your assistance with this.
1.06
